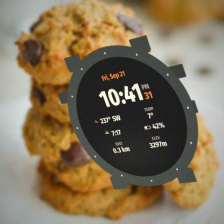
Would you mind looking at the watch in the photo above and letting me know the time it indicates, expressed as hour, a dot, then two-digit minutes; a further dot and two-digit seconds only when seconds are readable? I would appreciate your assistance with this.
10.41.31
